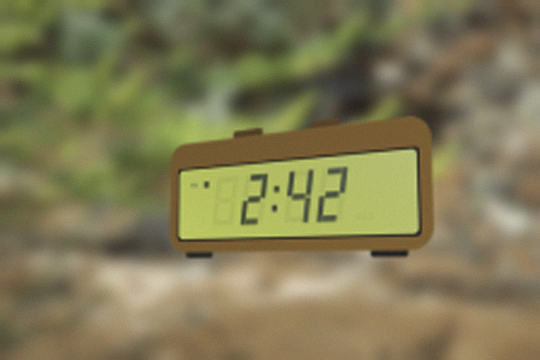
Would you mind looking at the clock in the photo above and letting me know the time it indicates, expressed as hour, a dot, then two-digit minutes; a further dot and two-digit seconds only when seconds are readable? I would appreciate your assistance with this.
2.42
